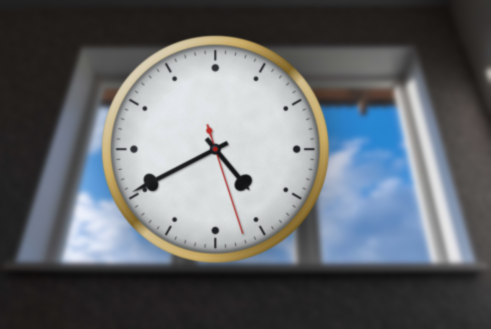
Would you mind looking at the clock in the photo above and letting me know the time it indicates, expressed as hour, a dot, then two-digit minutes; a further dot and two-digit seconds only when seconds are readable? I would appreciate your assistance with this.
4.40.27
